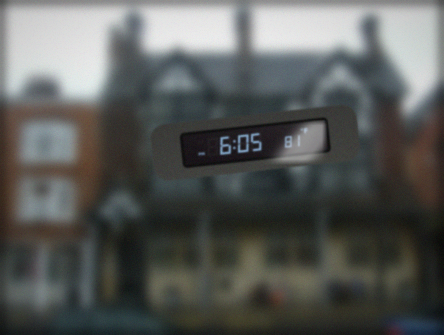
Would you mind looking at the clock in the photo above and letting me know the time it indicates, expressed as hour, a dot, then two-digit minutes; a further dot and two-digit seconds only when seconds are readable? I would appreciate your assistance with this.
6.05
